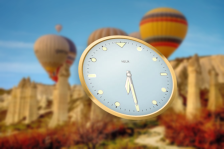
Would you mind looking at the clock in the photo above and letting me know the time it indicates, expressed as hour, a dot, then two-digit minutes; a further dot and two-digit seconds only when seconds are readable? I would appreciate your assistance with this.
6.30
